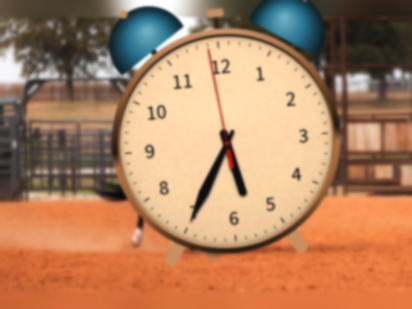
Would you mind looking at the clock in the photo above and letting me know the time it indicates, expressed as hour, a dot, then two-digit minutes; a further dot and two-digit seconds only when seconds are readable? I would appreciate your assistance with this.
5.34.59
